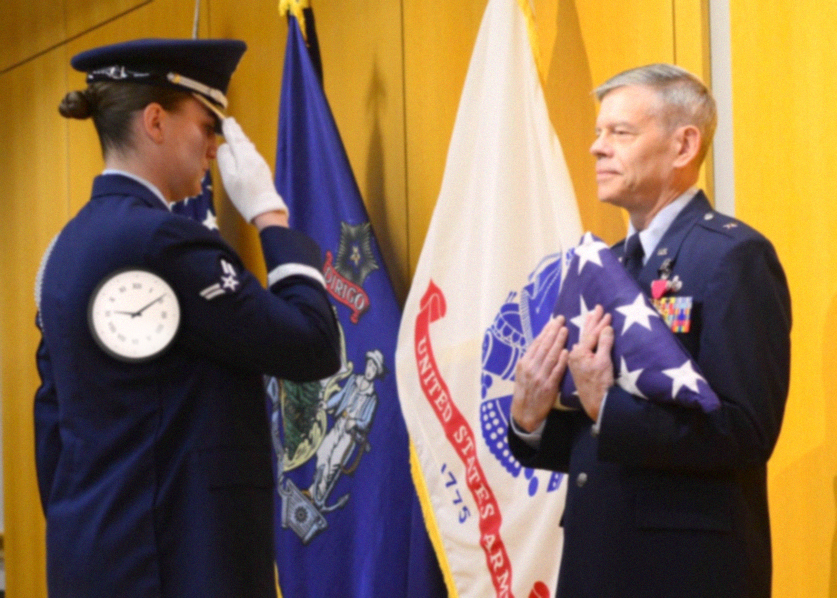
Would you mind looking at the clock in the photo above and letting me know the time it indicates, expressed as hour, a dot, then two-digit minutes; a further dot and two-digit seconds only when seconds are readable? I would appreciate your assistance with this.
9.09
